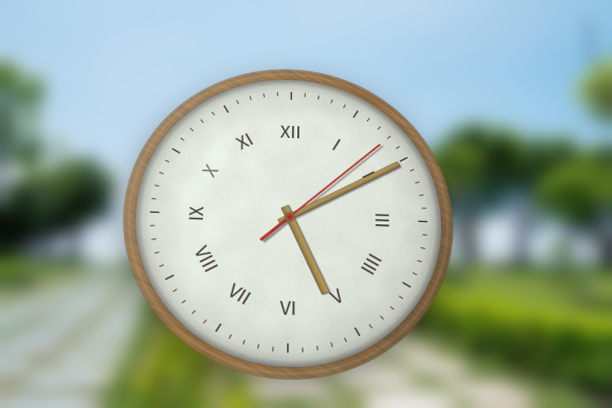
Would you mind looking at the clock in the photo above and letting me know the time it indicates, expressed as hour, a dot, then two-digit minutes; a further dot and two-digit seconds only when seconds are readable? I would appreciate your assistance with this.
5.10.08
